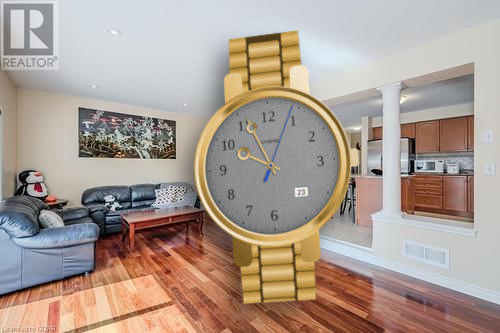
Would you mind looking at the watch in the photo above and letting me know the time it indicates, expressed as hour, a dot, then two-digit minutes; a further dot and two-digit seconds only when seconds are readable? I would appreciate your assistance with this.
9.56.04
